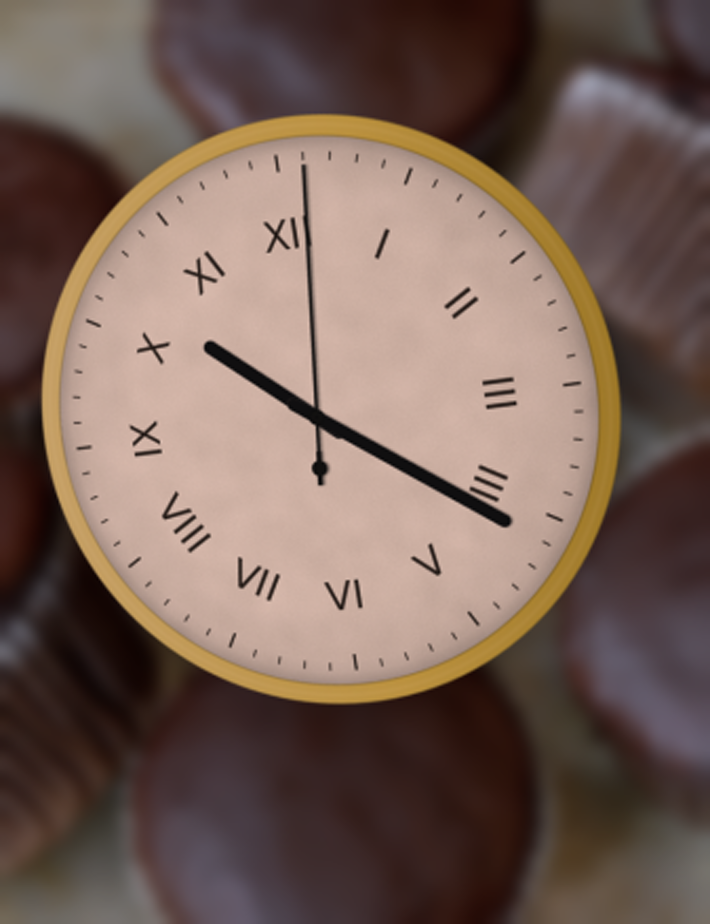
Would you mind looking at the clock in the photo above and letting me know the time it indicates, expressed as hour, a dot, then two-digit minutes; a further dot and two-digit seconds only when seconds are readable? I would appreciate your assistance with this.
10.21.01
